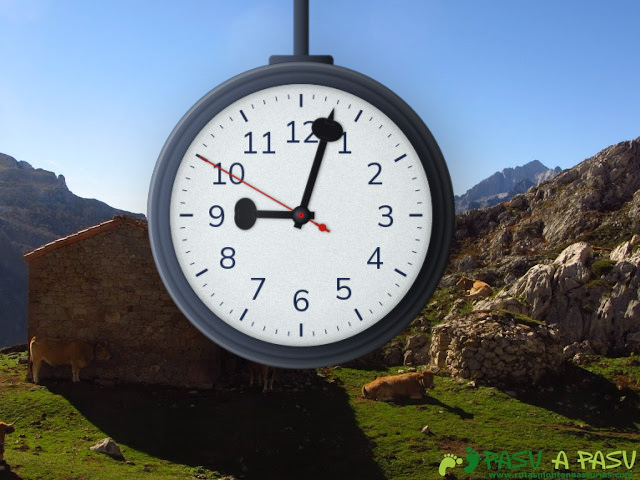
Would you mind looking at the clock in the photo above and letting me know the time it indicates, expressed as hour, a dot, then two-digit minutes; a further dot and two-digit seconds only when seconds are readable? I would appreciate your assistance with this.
9.02.50
